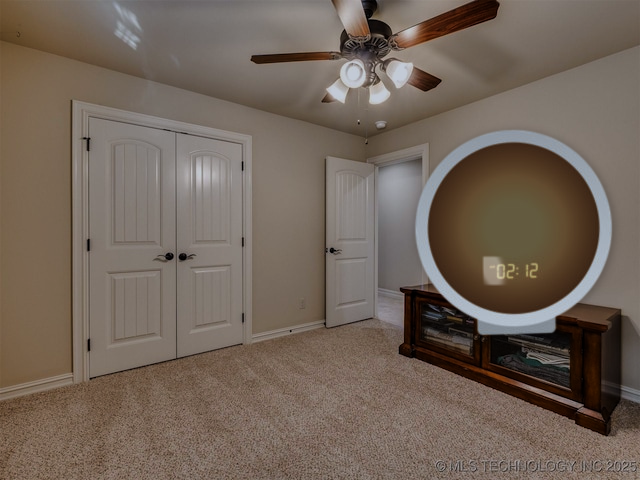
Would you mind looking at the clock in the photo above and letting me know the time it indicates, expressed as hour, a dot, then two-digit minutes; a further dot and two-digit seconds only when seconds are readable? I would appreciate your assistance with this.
2.12
